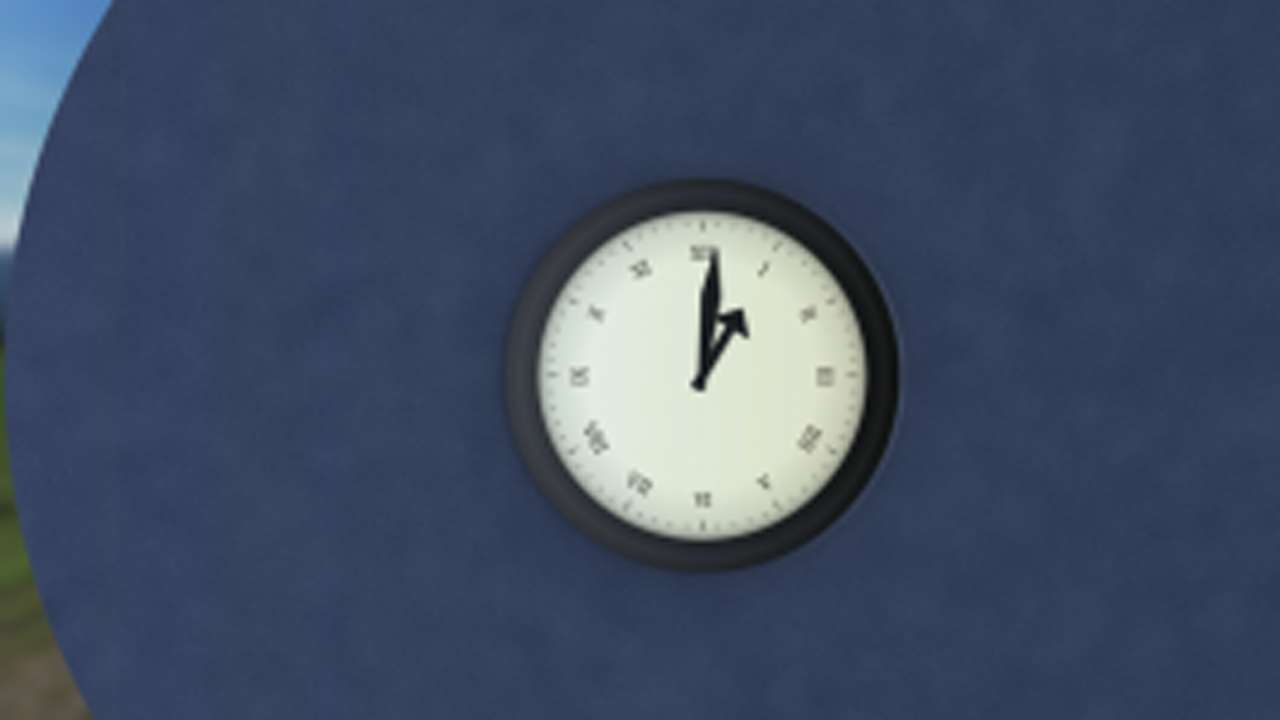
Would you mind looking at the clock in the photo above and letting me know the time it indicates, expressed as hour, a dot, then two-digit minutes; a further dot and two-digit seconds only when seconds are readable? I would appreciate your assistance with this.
1.01
